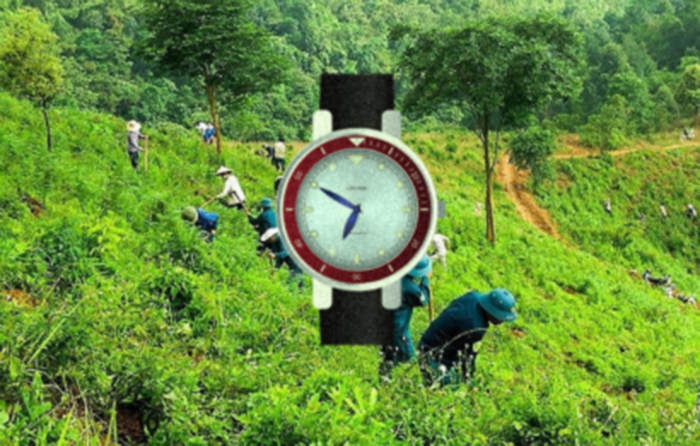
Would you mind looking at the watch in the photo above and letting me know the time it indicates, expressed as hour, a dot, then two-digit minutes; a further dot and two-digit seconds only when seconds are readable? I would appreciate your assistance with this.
6.50
